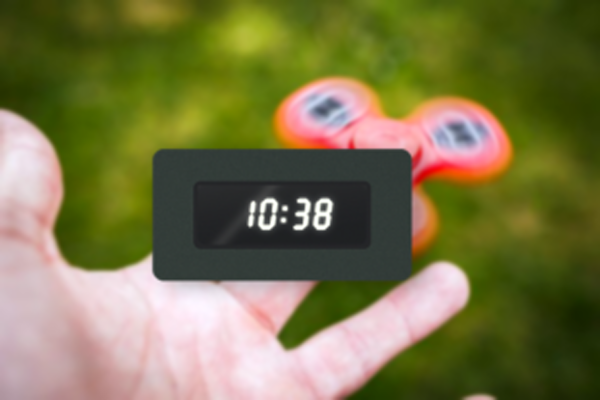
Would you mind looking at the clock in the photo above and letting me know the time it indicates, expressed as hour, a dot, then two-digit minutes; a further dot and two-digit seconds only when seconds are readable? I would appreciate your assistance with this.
10.38
